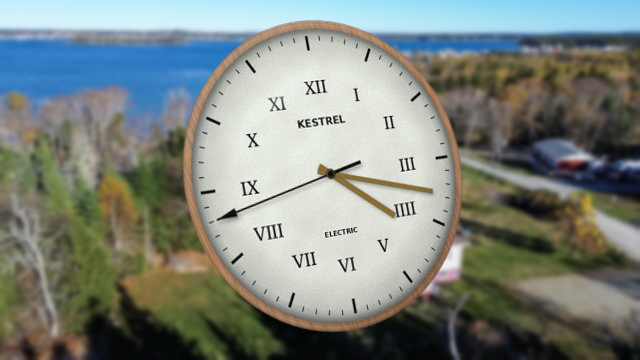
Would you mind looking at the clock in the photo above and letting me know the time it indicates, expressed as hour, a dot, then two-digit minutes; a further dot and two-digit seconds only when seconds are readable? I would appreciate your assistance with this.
4.17.43
